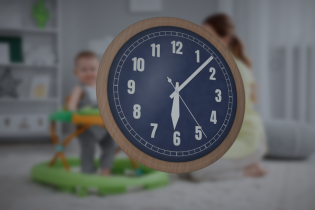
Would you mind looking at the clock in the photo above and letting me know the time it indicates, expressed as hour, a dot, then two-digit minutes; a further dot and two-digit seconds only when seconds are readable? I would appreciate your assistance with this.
6.07.24
